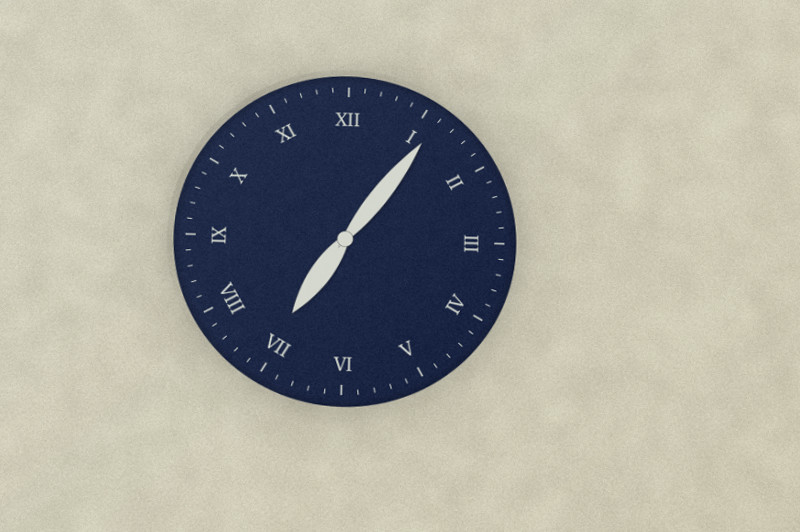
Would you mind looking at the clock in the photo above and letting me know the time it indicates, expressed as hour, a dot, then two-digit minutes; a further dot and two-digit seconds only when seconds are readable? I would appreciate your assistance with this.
7.06
